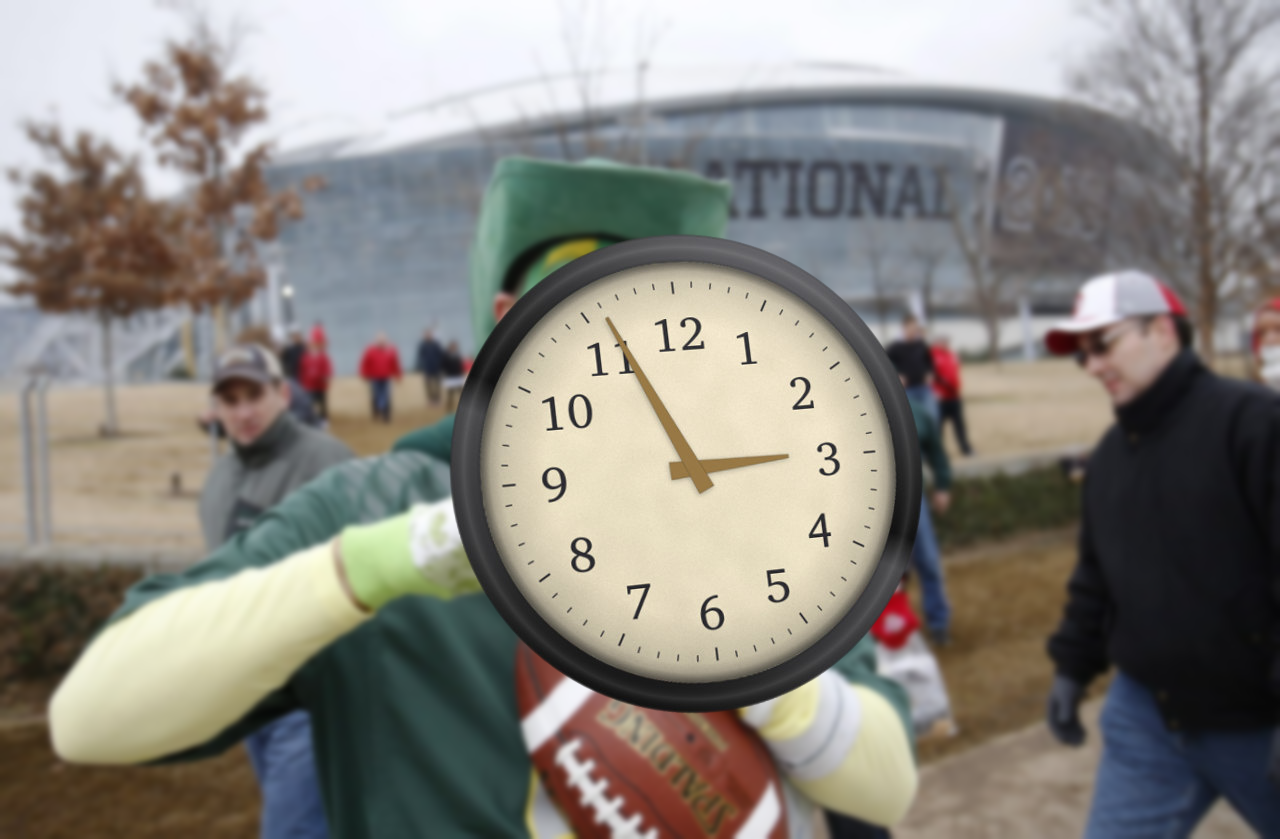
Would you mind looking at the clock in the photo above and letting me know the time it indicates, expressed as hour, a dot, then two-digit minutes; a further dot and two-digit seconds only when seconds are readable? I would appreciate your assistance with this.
2.56
